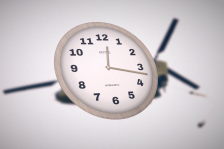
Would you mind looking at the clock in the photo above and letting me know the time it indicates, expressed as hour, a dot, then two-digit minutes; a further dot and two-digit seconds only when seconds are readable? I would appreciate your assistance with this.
12.17
